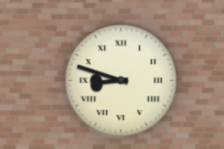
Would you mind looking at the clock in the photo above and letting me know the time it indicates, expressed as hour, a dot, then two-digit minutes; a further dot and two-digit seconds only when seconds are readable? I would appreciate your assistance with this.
8.48
